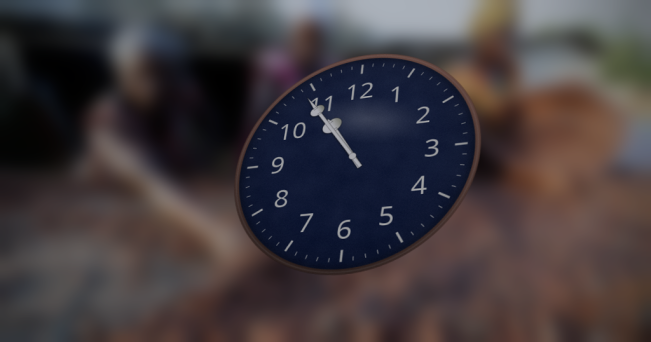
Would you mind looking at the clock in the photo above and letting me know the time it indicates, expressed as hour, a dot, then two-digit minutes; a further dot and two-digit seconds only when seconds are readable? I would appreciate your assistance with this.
10.54
